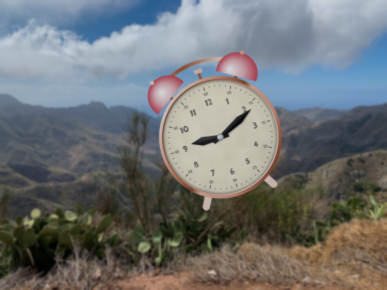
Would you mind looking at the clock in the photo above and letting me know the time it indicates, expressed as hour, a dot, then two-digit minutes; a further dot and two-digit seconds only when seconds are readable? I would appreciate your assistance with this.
9.11
